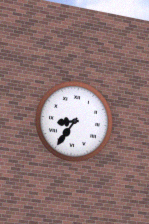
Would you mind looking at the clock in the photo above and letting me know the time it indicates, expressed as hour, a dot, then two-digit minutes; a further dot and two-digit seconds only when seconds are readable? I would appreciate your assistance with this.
8.35
